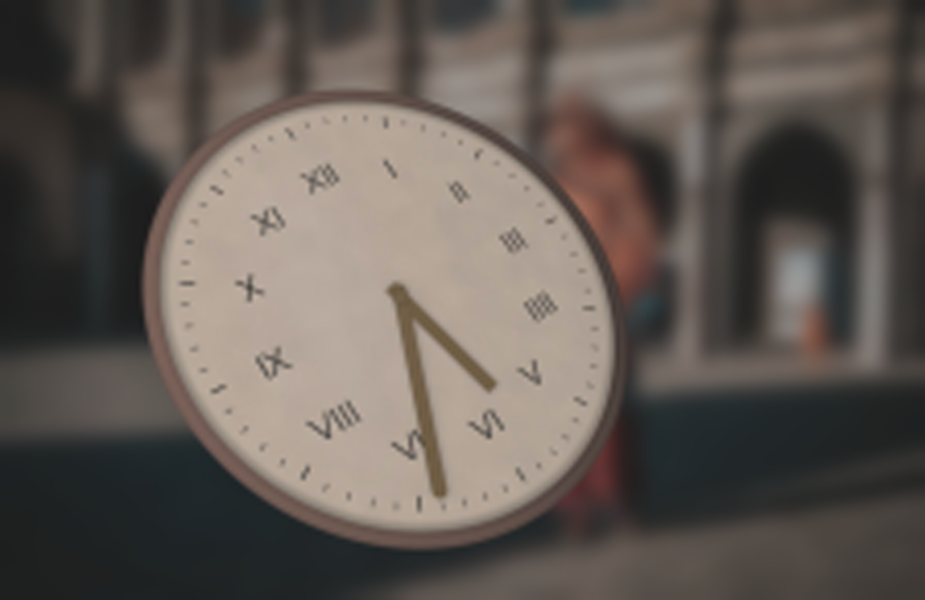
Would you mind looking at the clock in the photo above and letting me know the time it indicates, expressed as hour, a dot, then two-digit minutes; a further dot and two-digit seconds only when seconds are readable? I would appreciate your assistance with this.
5.34
